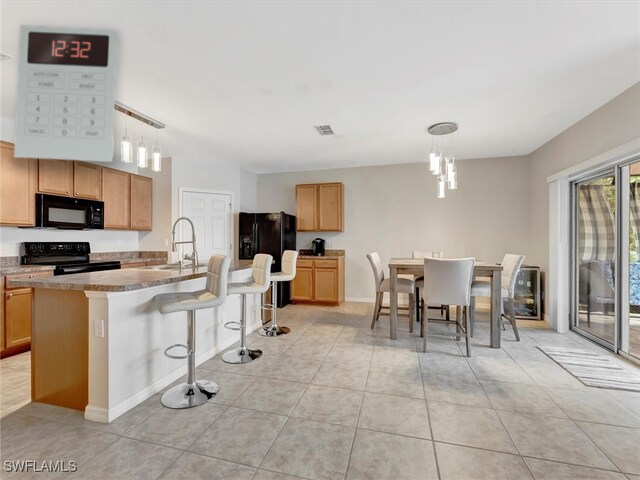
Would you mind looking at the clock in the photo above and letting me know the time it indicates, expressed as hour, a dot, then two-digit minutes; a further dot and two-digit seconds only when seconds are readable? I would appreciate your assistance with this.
12.32
